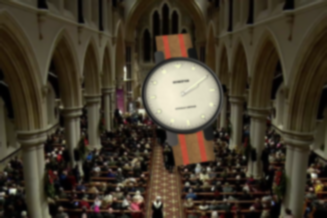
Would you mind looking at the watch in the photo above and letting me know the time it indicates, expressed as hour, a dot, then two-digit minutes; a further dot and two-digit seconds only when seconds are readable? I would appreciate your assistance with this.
2.10
